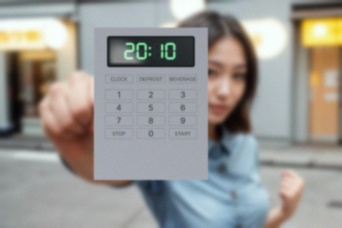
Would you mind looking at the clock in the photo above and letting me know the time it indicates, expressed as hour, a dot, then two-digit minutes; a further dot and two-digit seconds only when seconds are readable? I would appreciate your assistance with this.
20.10
